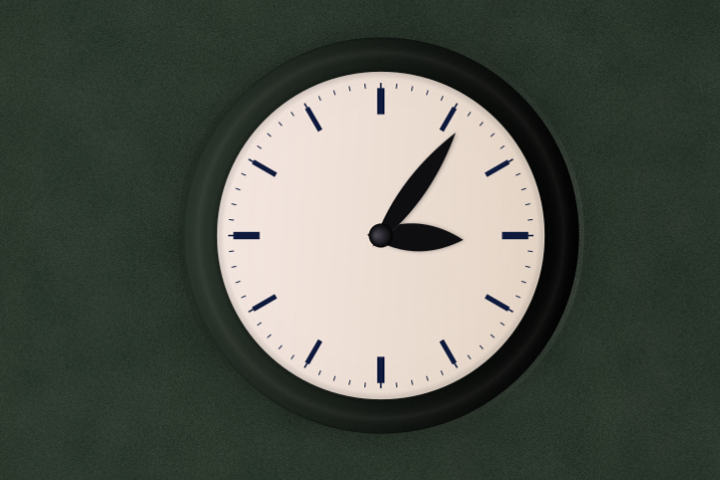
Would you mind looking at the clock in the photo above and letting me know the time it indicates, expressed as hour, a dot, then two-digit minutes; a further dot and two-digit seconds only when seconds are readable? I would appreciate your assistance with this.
3.06
